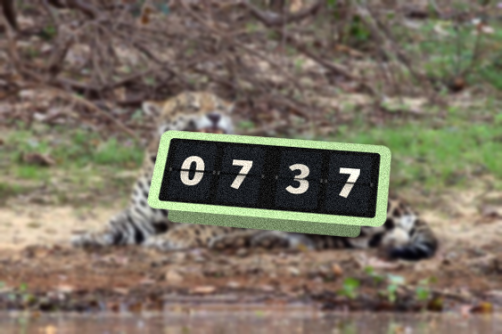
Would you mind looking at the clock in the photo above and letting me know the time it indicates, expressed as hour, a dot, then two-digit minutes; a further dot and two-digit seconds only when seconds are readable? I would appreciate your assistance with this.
7.37
